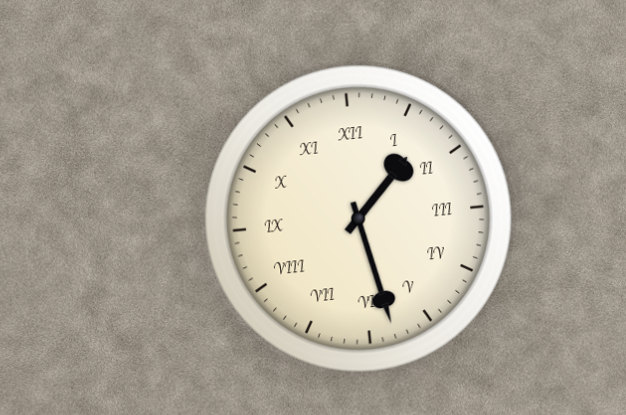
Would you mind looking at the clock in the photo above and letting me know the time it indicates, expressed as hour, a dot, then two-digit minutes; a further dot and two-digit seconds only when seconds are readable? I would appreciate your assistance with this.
1.28
